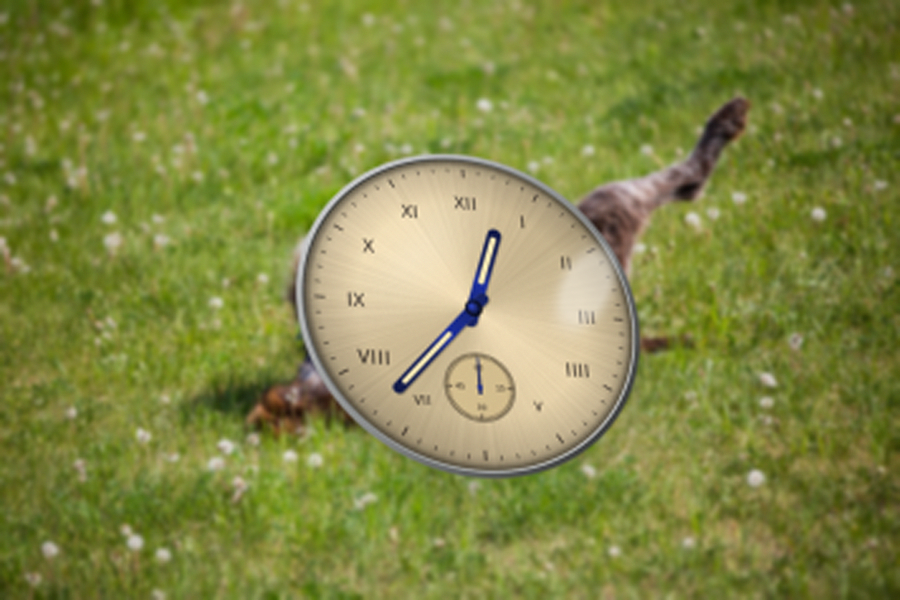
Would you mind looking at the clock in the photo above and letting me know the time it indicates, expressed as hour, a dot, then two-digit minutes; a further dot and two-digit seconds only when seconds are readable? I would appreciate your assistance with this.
12.37
